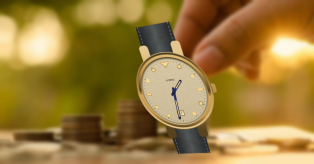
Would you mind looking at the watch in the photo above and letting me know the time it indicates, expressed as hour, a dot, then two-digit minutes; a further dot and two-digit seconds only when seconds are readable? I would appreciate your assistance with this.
1.31
